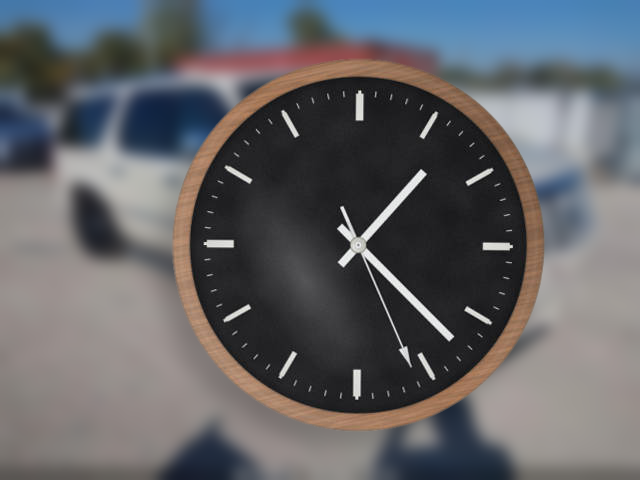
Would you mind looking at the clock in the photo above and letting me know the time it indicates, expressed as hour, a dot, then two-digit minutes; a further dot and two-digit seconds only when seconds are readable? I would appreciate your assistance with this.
1.22.26
